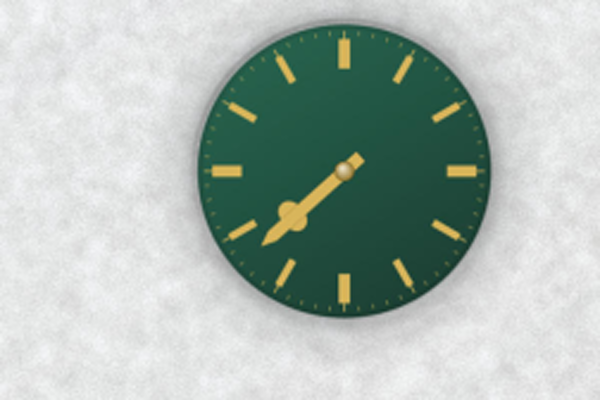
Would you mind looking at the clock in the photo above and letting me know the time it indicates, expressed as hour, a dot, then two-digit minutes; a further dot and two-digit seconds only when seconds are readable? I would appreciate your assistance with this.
7.38
